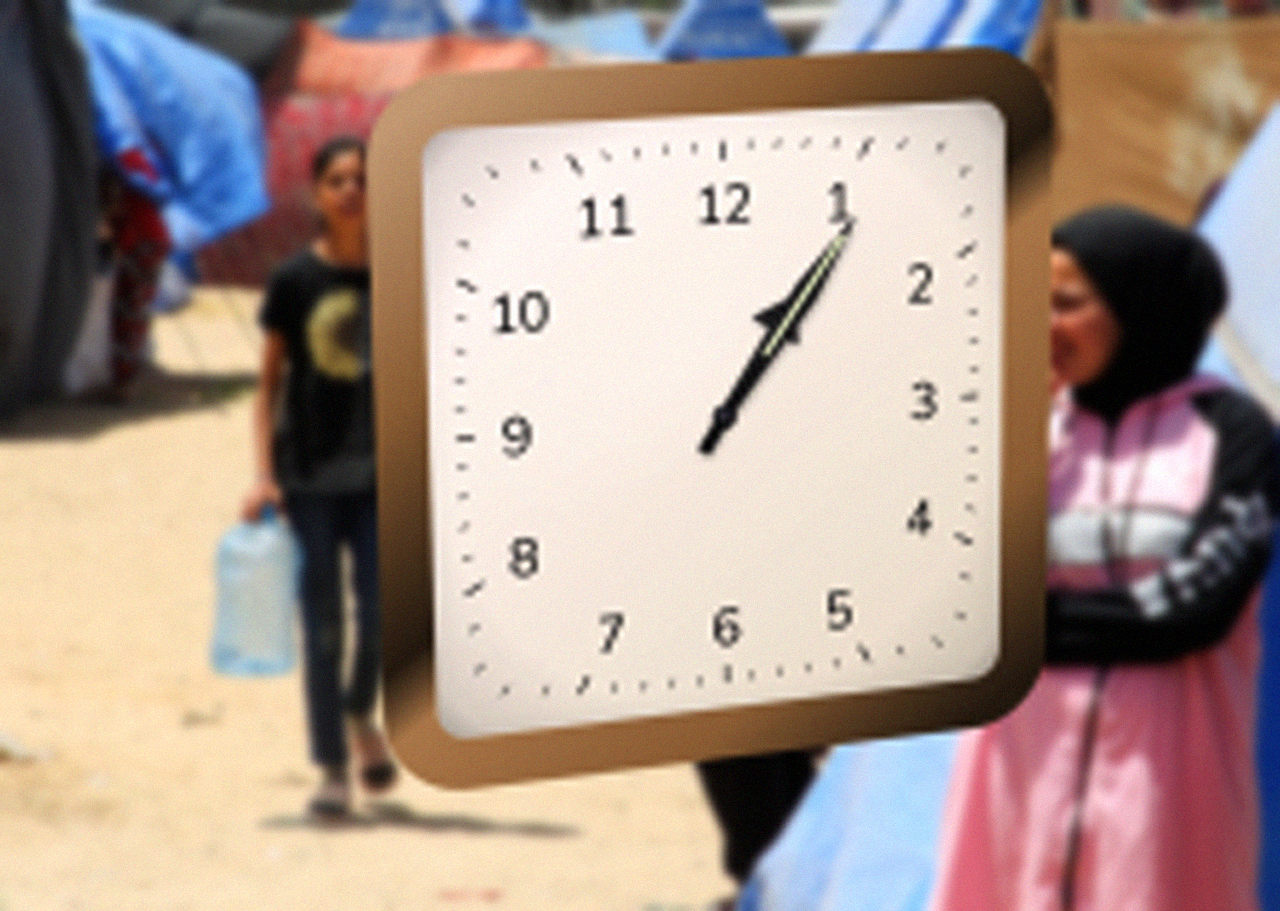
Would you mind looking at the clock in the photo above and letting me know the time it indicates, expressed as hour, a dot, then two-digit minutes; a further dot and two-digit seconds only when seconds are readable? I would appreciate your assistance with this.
1.06
